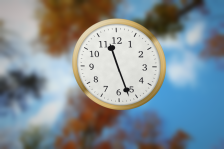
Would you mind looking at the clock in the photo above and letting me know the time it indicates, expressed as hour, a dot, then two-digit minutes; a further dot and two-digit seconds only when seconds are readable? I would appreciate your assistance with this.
11.27
